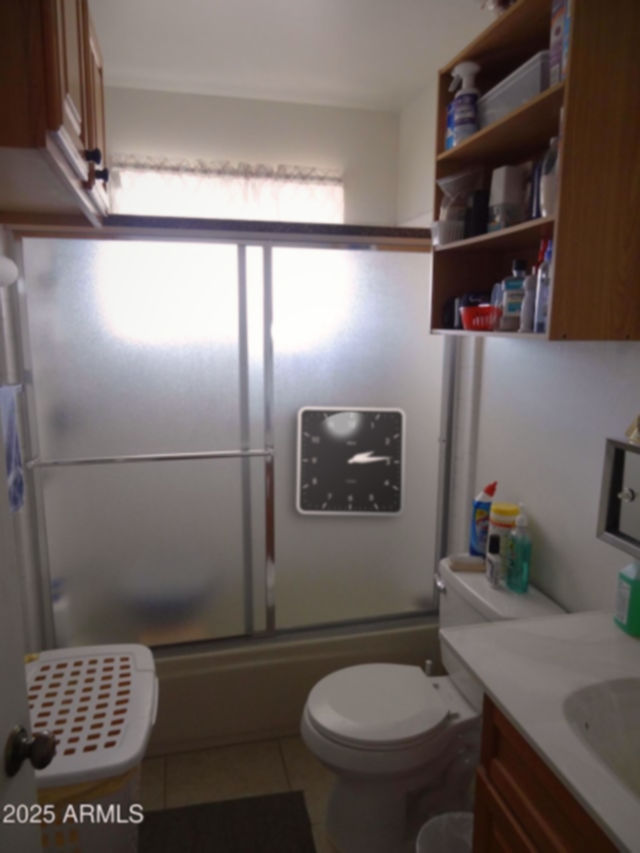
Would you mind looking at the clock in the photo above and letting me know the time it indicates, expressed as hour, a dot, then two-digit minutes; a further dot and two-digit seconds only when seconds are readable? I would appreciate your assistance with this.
2.14
